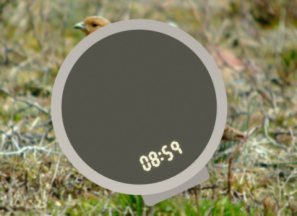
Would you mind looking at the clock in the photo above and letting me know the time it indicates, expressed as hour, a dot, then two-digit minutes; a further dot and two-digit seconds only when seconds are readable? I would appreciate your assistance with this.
8.59
